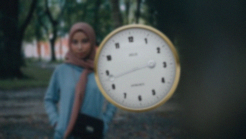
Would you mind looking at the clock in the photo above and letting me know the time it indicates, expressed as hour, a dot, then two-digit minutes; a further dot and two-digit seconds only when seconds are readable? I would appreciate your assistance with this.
2.43
